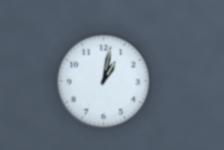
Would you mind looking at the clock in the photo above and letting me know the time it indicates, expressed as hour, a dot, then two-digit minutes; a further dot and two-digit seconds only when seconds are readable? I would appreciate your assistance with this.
1.02
